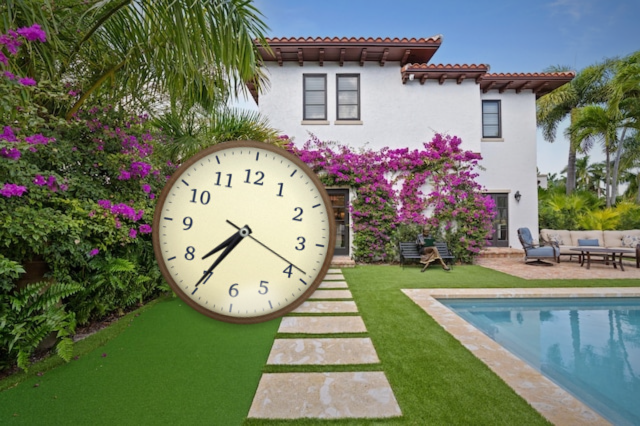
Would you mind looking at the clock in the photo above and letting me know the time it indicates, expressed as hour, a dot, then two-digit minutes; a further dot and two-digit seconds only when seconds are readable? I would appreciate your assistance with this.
7.35.19
